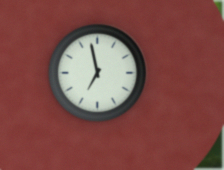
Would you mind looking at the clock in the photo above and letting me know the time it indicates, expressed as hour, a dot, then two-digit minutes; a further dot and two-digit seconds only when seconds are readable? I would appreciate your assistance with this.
6.58
